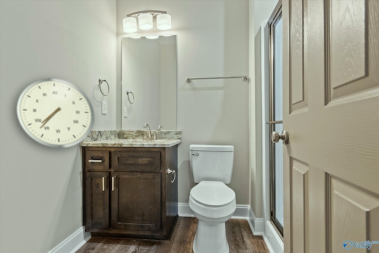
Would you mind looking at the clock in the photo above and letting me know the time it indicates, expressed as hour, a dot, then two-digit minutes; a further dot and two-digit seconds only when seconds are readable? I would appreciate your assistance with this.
7.37
